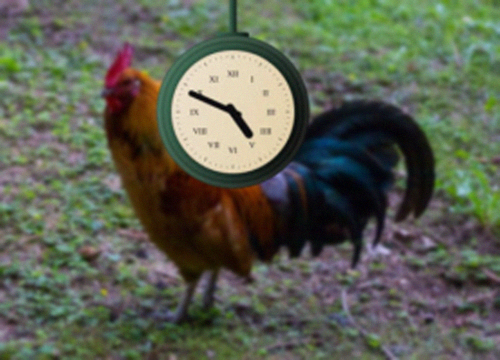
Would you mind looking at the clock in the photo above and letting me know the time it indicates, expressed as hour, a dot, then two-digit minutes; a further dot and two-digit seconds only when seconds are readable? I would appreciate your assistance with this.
4.49
